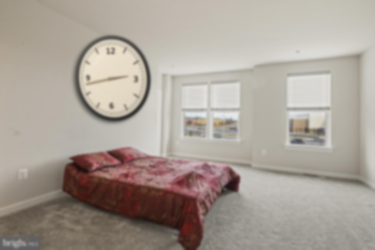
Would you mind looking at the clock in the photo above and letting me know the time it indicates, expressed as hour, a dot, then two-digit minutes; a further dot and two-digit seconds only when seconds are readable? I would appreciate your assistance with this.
2.43
